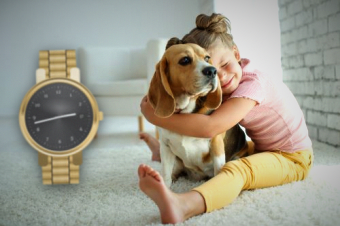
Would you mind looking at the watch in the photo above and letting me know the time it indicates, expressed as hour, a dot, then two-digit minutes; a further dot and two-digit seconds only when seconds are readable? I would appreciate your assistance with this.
2.43
